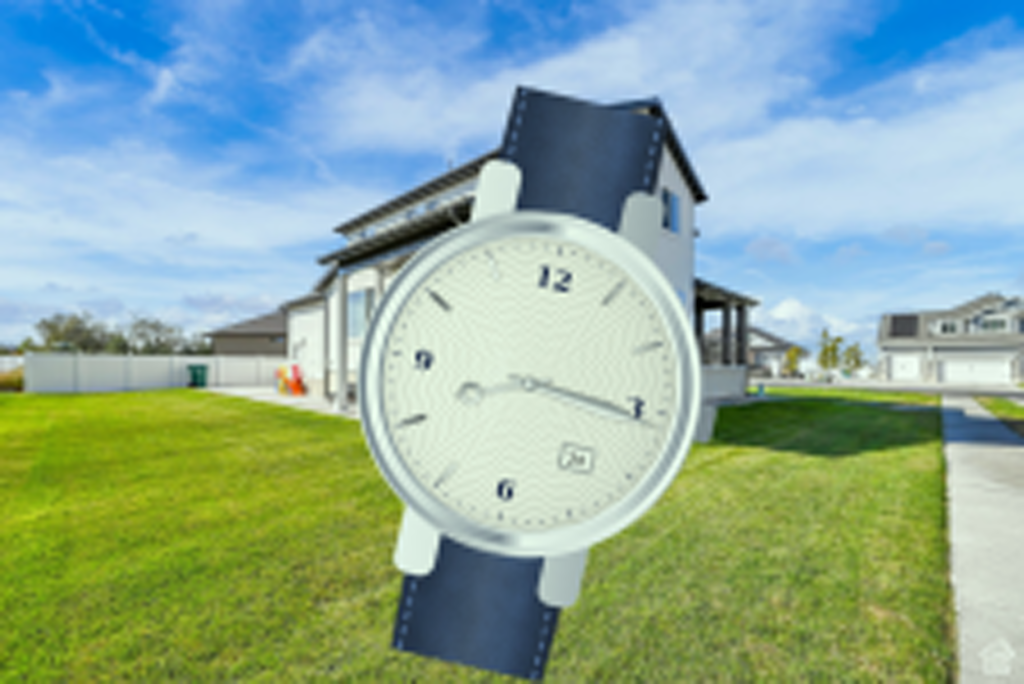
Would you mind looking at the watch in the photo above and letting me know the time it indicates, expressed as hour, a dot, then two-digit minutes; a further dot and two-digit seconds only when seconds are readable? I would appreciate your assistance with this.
8.16
